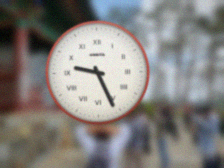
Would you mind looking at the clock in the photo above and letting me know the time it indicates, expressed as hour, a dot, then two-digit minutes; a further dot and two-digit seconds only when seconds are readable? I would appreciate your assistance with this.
9.26
